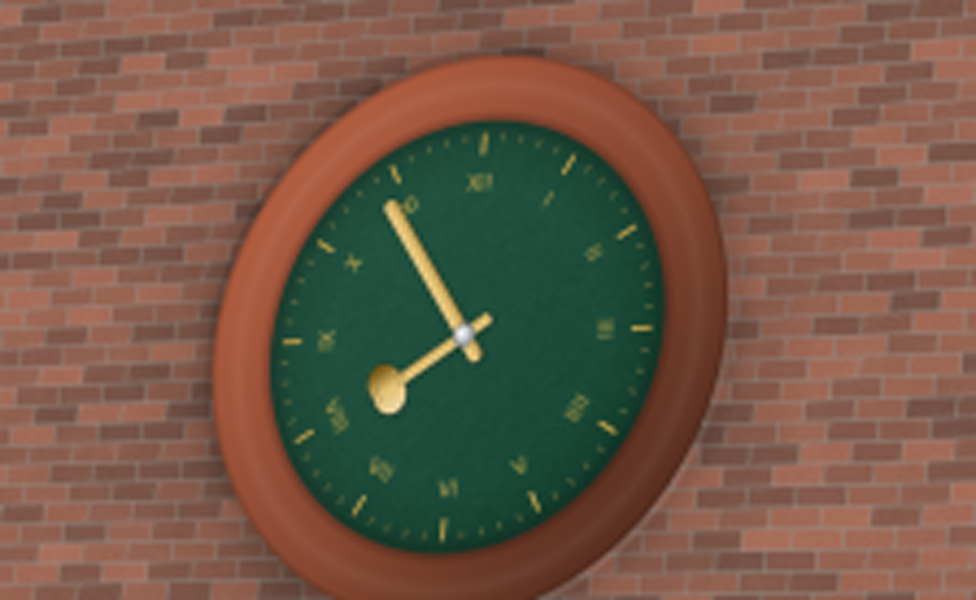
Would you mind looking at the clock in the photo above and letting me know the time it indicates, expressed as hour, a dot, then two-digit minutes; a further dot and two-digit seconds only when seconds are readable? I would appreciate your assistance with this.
7.54
